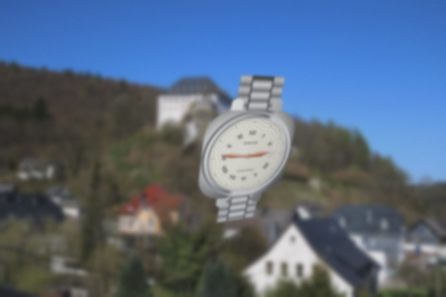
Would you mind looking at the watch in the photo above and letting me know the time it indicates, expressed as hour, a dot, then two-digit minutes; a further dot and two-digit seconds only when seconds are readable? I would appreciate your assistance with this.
2.46
